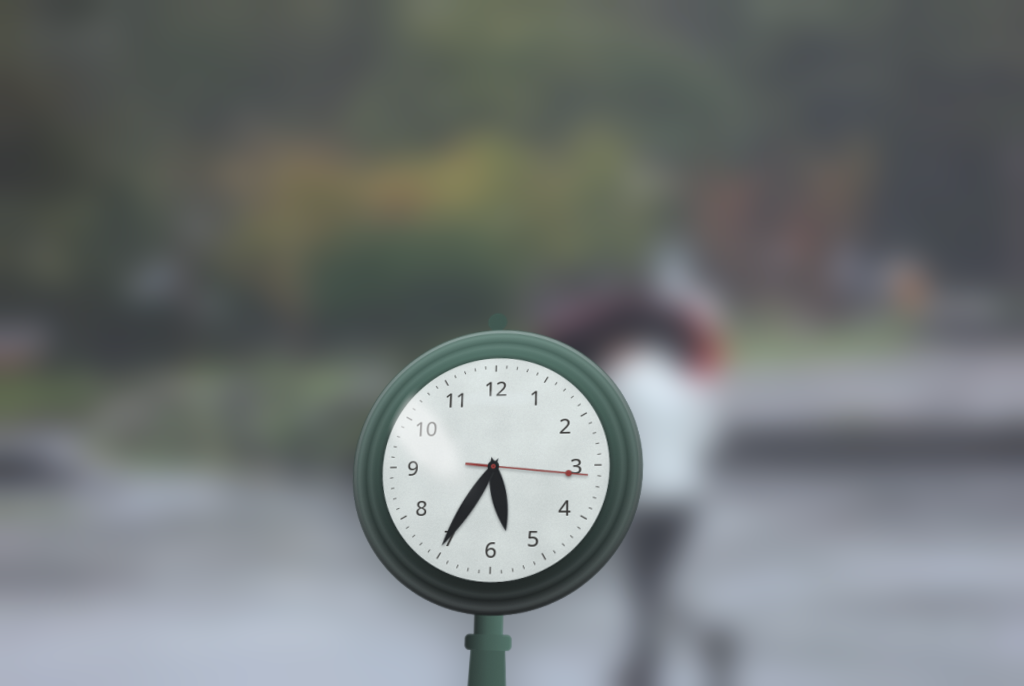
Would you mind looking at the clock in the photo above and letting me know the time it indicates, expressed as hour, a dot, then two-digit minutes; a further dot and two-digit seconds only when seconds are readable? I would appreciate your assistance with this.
5.35.16
